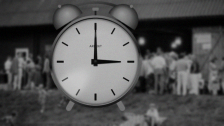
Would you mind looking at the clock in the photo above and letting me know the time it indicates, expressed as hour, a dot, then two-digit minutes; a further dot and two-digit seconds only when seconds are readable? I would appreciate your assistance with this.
3.00
